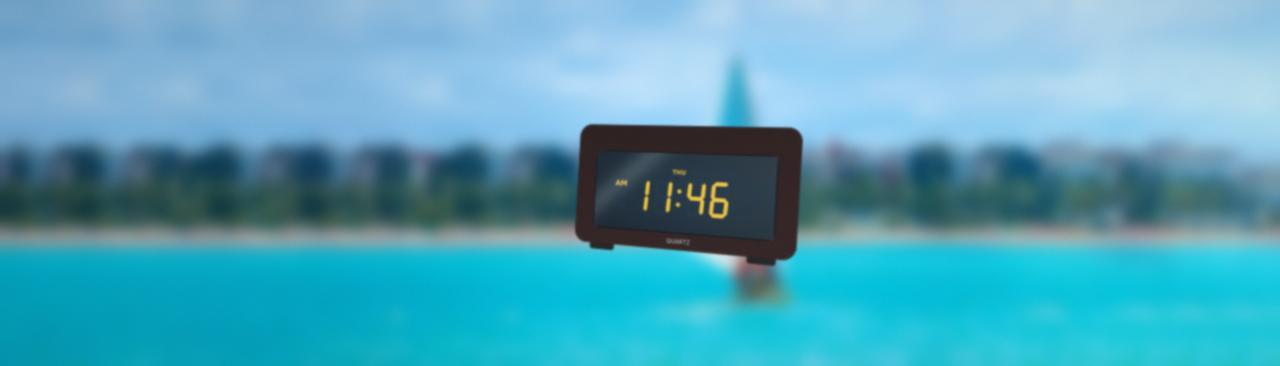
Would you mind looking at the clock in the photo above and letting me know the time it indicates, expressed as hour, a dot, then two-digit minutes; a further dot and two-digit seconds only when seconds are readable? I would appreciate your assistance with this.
11.46
